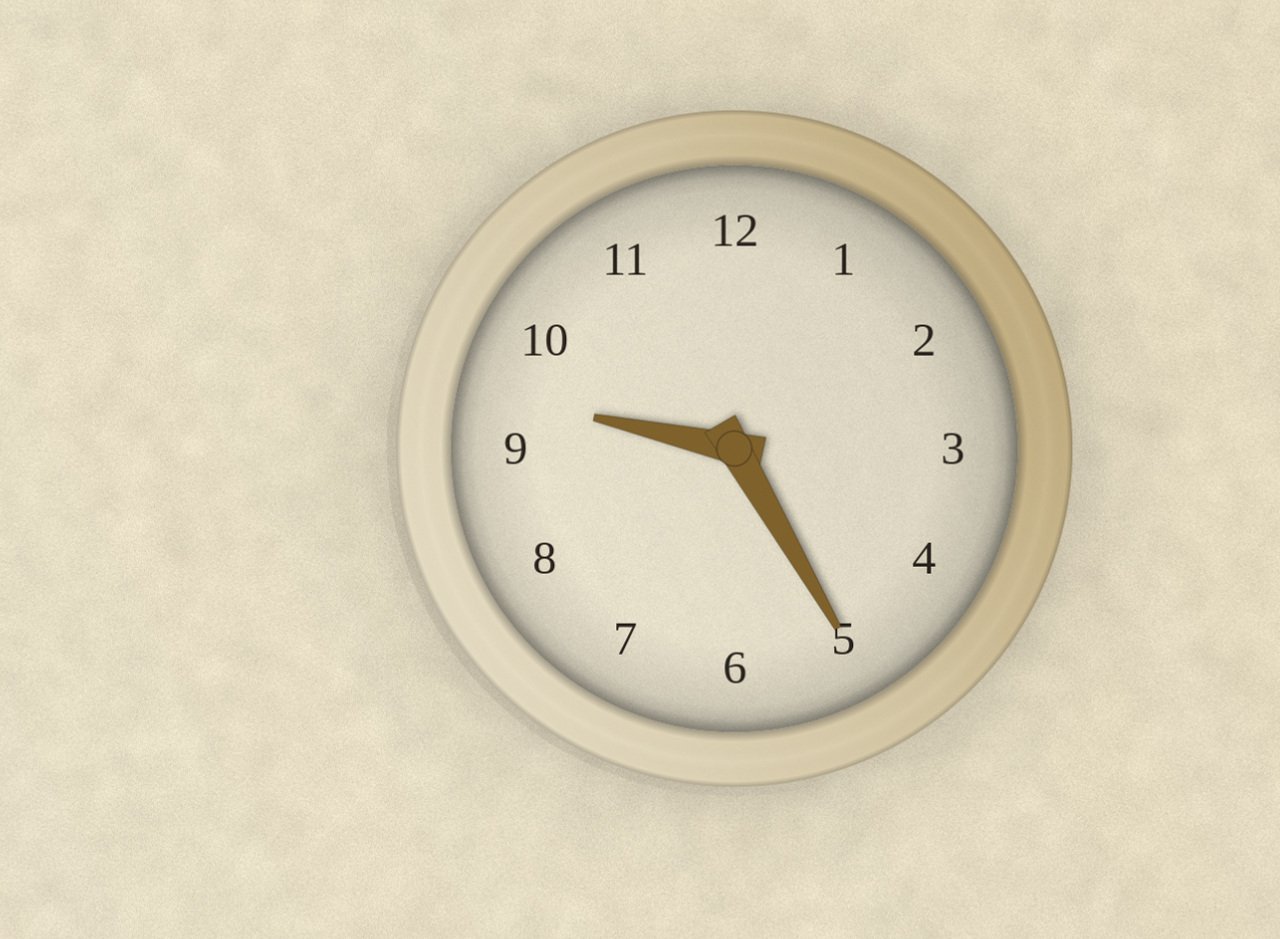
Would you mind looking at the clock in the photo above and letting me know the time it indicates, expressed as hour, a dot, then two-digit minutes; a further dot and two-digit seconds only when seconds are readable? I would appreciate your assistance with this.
9.25
